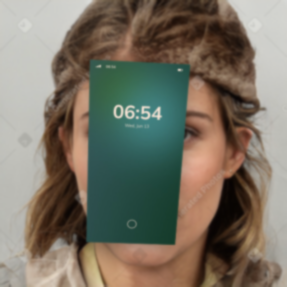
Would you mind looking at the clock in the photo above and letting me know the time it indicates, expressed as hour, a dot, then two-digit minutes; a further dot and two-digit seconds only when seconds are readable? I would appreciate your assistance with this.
6.54
